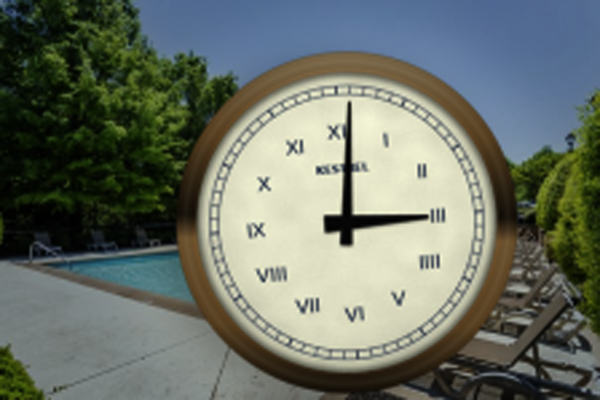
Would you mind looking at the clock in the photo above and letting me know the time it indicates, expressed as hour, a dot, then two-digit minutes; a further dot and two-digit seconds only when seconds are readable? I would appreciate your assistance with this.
3.01
